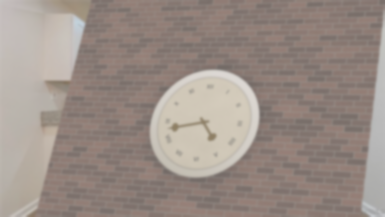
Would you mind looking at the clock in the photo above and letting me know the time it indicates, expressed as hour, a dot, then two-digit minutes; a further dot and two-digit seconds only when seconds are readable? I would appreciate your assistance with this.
4.43
